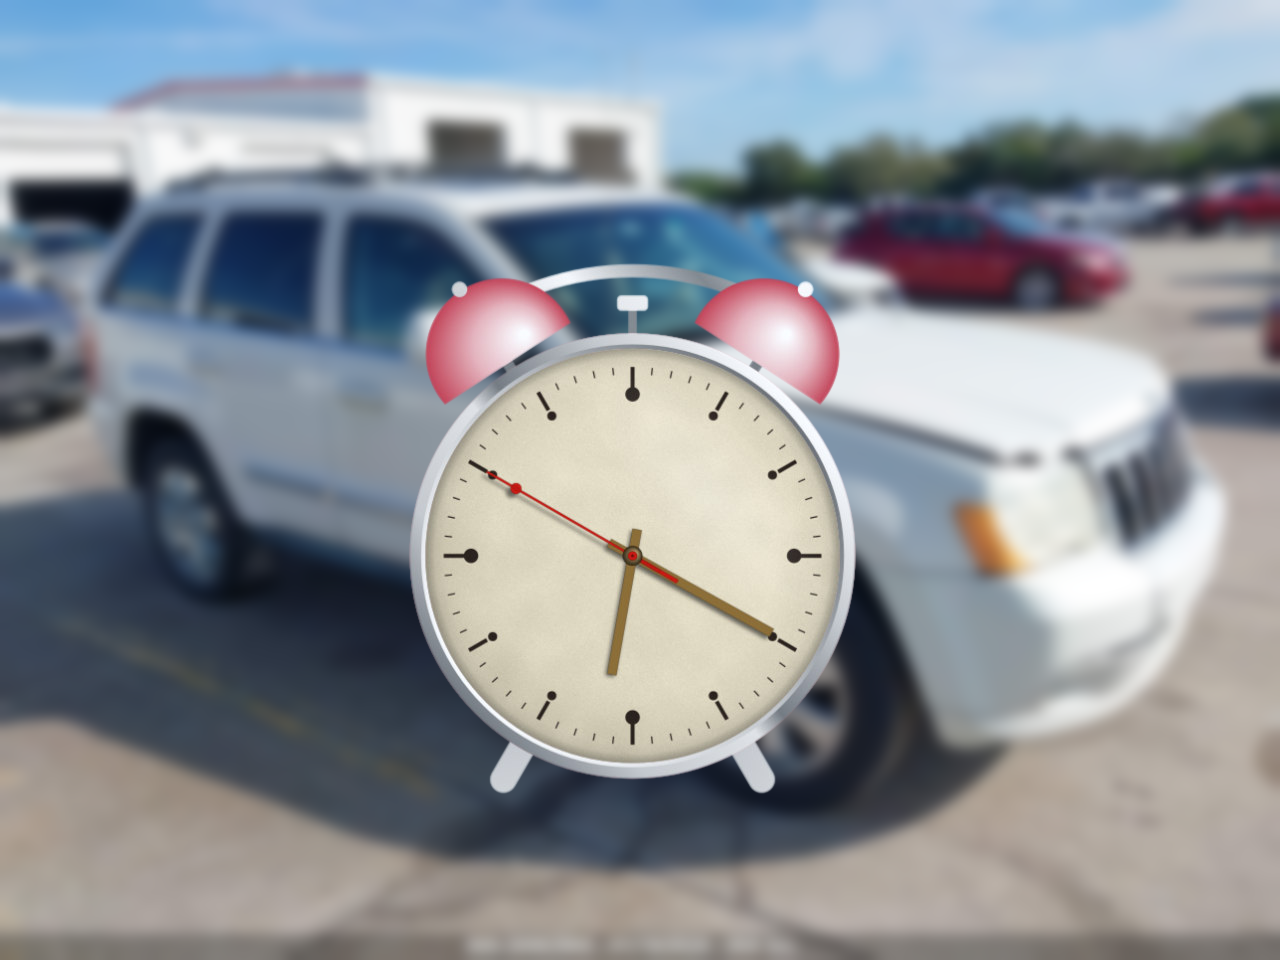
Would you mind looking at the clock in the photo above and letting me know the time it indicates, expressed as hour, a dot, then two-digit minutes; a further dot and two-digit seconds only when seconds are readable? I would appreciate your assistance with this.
6.19.50
